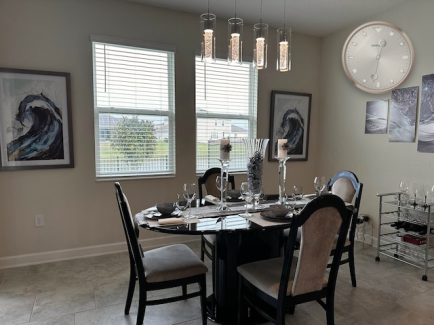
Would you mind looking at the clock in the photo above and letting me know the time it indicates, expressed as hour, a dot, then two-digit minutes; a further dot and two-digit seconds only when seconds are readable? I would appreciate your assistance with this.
12.32
